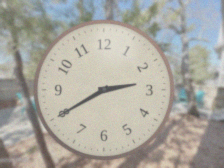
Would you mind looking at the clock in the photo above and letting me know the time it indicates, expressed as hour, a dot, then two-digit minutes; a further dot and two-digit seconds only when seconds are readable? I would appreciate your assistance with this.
2.40
